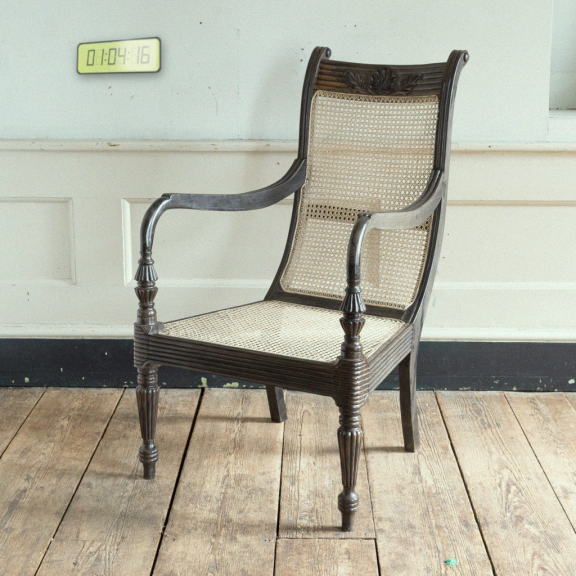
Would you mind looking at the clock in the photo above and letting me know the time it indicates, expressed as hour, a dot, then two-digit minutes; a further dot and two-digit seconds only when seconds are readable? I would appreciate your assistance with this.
1.04.16
